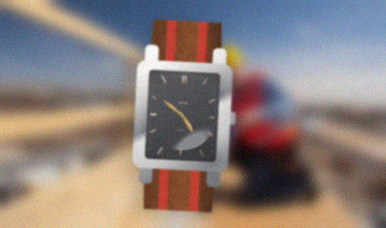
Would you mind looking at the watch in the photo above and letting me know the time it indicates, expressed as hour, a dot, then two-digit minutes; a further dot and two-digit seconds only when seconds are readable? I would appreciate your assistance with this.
4.51
